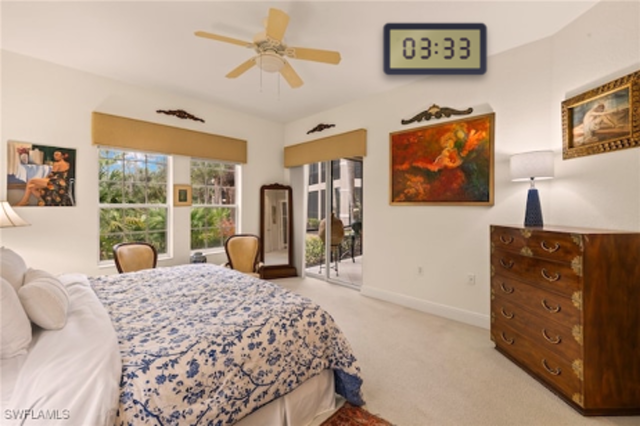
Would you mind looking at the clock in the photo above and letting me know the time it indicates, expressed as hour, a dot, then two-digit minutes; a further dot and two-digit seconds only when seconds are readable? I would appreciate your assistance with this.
3.33
